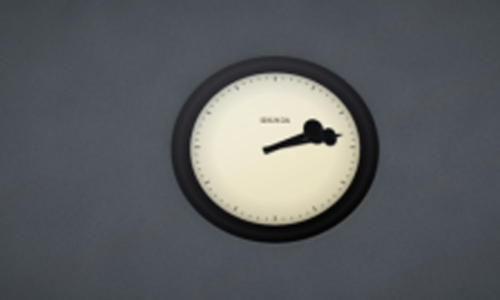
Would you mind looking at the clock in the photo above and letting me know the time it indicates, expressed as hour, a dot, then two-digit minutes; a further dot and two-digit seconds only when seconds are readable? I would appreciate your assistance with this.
2.13
